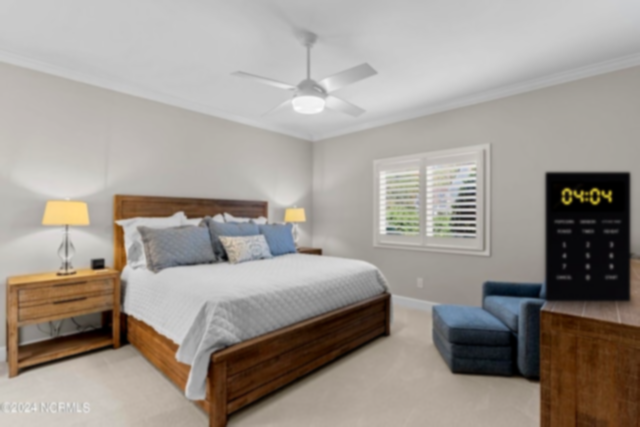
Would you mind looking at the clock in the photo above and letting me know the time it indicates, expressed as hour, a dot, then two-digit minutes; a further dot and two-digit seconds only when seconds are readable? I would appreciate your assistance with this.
4.04
